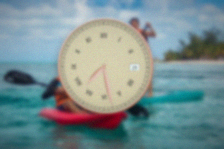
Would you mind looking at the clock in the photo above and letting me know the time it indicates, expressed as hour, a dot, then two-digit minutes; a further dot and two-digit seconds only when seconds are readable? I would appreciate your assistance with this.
7.28
